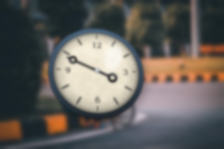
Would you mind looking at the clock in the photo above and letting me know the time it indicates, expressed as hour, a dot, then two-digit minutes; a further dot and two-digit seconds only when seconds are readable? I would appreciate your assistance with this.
3.49
